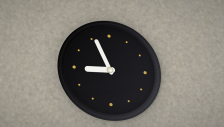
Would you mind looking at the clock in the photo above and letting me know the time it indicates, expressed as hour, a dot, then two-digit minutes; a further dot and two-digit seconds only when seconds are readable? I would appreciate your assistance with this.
8.56
